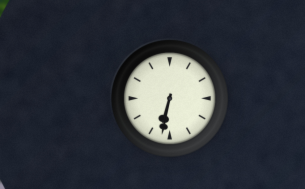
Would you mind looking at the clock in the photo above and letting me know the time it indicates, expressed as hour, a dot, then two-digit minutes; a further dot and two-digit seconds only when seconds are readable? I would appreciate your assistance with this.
6.32
